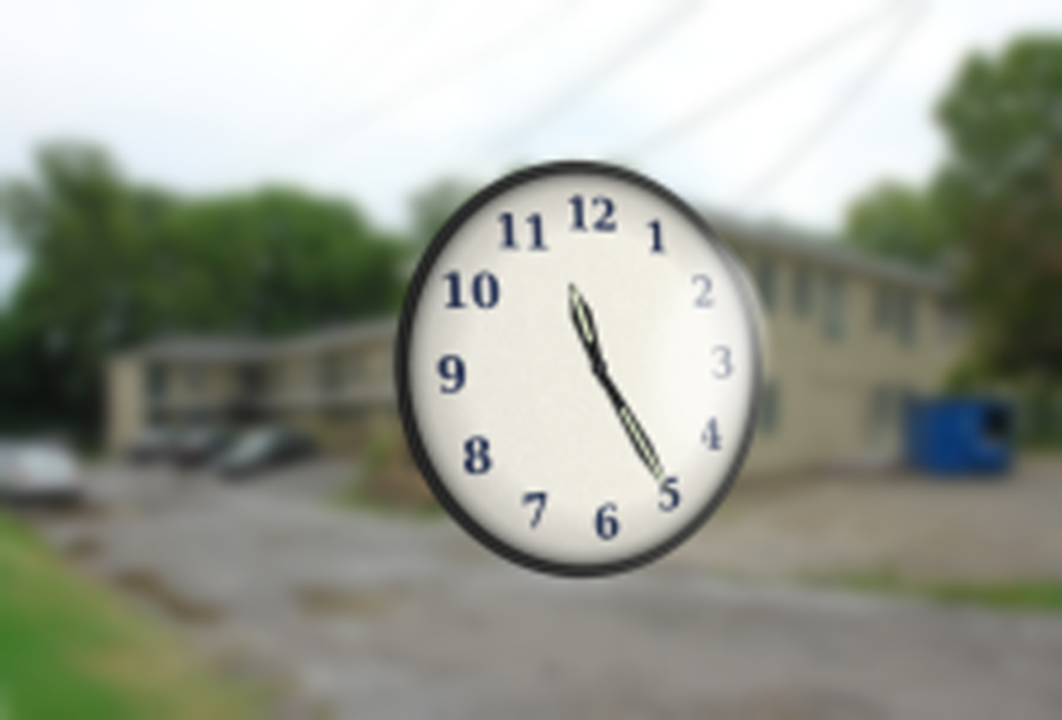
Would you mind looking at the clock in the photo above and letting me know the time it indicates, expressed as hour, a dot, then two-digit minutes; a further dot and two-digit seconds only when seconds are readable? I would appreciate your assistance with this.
11.25
